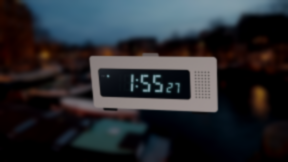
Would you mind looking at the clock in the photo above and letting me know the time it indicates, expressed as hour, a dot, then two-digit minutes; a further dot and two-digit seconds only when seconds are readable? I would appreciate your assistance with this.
1.55
